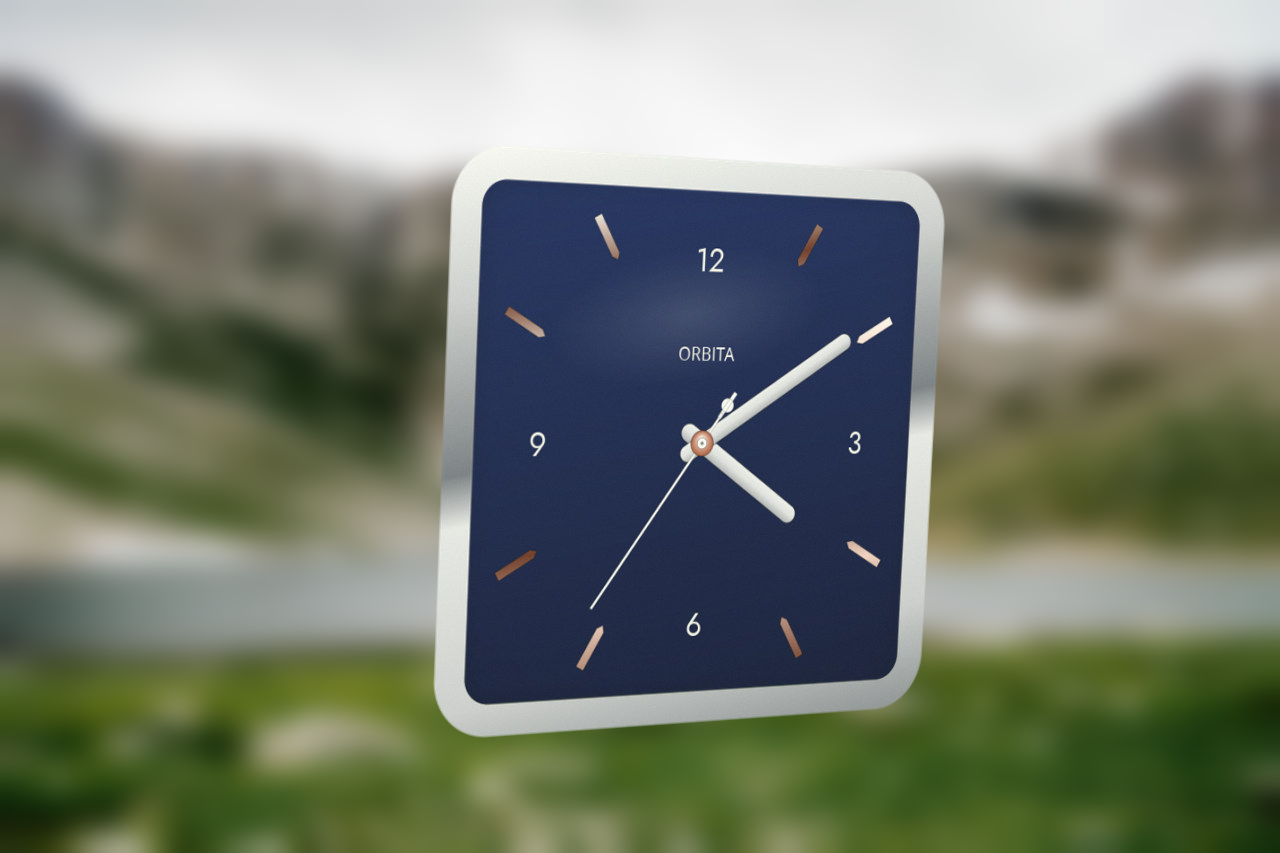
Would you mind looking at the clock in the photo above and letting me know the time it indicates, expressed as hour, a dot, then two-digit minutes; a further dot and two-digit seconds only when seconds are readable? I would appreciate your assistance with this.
4.09.36
